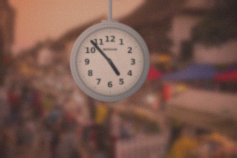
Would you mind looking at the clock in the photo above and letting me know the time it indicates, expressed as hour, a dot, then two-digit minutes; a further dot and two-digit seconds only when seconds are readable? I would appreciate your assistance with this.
4.53
